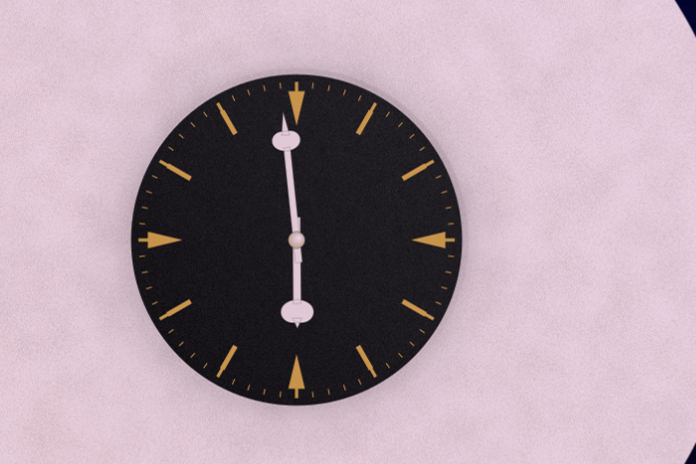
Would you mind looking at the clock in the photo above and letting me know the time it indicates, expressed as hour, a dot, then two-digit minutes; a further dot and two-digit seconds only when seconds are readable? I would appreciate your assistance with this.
5.59
